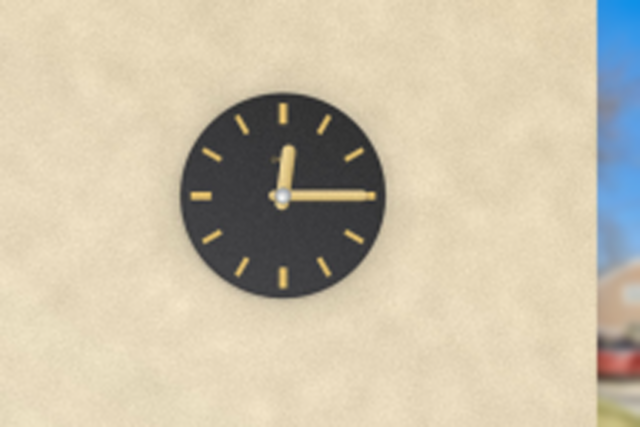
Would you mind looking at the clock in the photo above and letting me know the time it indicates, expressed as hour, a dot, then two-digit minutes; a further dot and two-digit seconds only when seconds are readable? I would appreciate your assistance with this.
12.15
